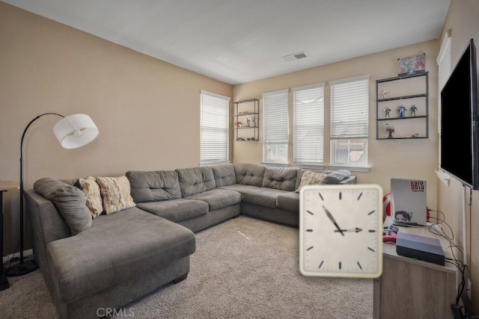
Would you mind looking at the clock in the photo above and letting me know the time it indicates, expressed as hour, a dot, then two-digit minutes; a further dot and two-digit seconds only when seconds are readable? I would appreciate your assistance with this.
2.54
